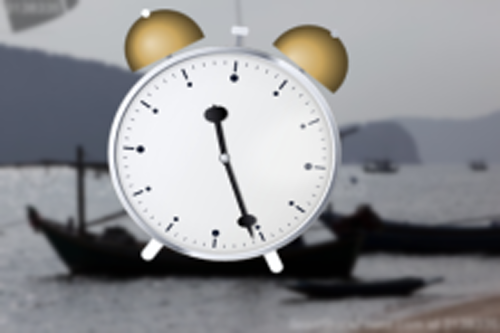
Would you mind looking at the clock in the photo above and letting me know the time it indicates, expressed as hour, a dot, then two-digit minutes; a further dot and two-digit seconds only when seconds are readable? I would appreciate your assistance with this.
11.26
